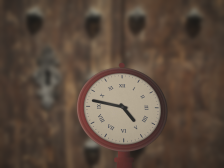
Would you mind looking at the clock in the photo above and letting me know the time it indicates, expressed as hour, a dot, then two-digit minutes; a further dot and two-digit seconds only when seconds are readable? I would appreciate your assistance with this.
4.47
